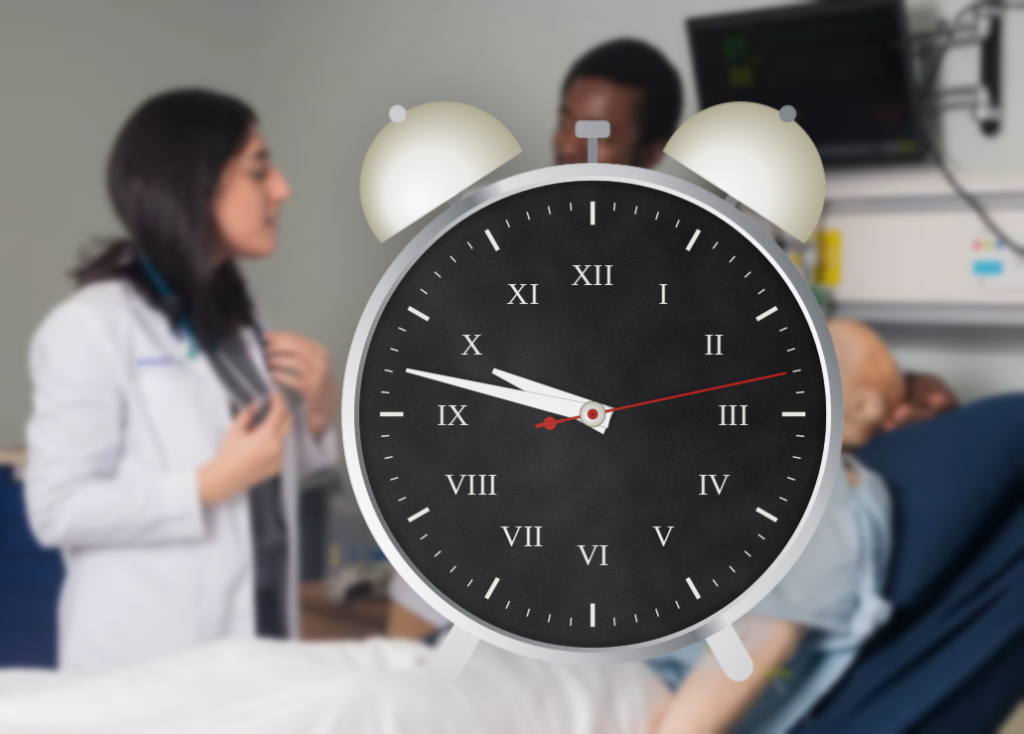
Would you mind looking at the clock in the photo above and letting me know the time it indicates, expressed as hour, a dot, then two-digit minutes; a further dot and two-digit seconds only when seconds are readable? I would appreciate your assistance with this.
9.47.13
